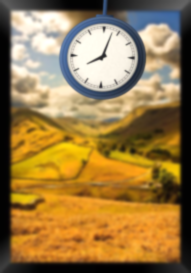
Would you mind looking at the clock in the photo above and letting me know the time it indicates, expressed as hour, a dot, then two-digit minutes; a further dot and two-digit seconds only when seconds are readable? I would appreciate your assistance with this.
8.03
